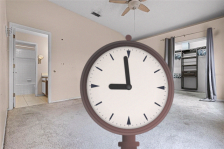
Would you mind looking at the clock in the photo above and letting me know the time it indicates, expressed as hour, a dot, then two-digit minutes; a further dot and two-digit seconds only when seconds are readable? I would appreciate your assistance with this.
8.59
